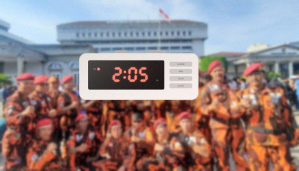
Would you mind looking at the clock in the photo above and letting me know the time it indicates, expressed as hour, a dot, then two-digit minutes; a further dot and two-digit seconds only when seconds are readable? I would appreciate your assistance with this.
2.05
